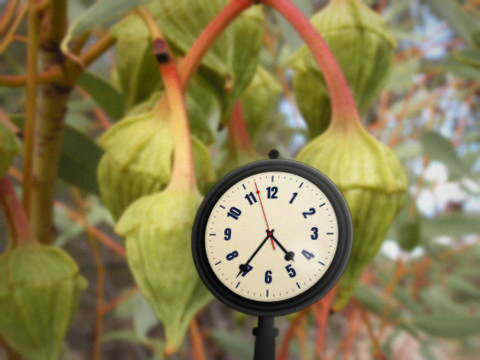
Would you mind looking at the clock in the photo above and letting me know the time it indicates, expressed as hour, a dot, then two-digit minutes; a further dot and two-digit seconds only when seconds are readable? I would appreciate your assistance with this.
4.35.57
